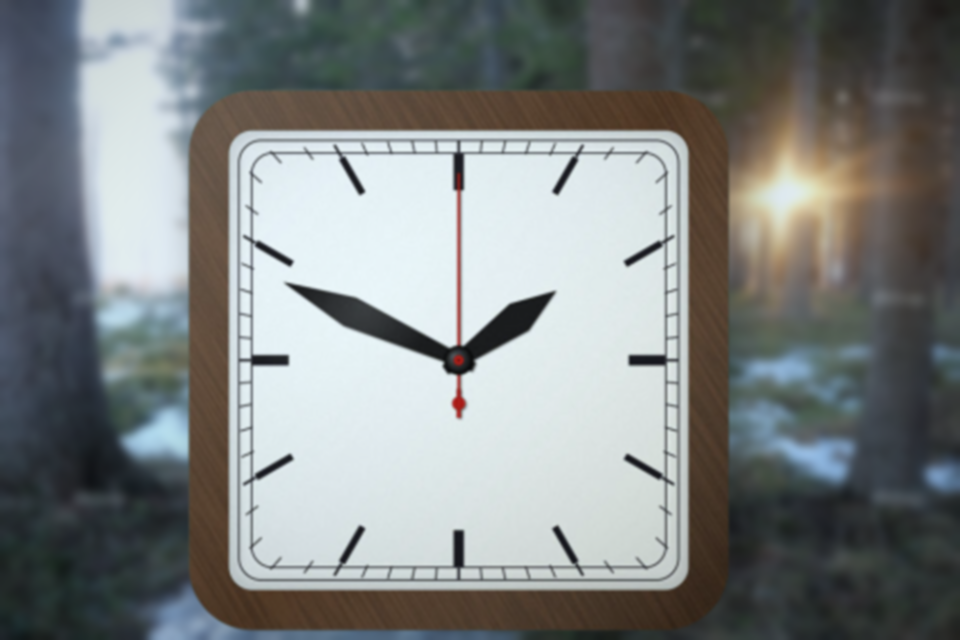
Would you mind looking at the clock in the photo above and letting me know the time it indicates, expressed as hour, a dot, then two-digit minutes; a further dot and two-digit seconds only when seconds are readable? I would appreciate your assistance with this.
1.49.00
